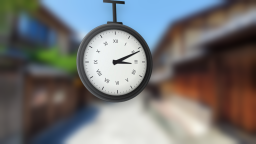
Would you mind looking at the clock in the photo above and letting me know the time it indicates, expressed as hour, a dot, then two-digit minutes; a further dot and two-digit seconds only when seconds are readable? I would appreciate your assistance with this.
3.11
